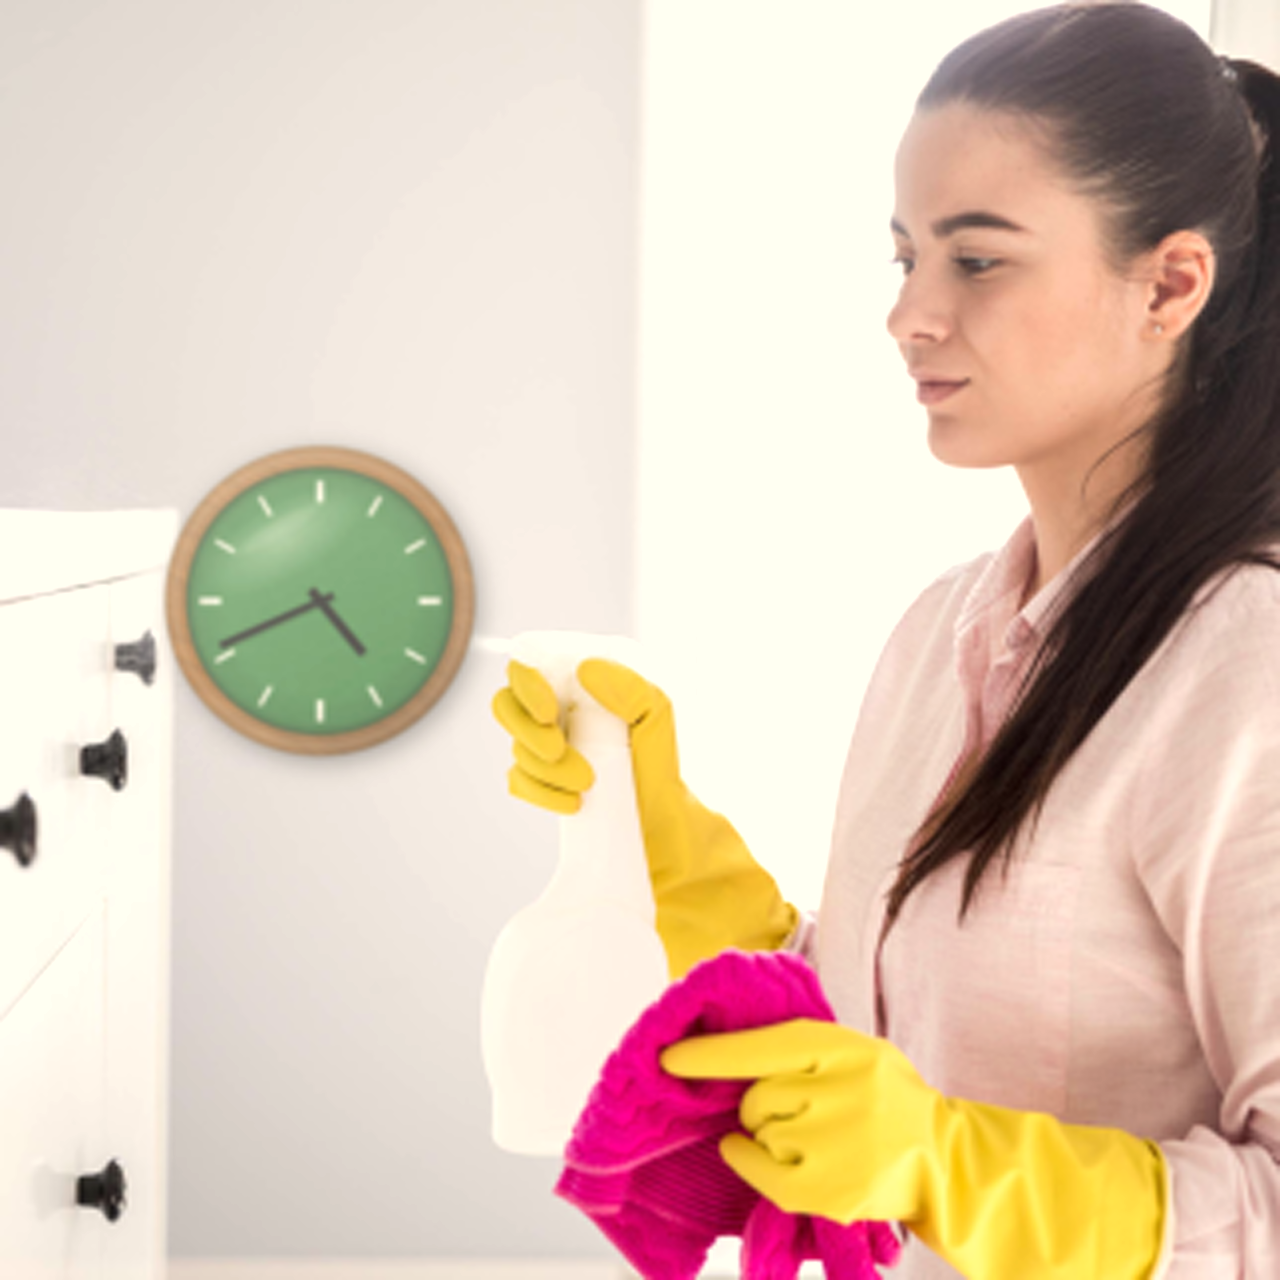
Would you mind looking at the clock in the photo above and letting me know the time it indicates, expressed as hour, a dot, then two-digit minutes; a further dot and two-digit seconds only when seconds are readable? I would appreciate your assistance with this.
4.41
